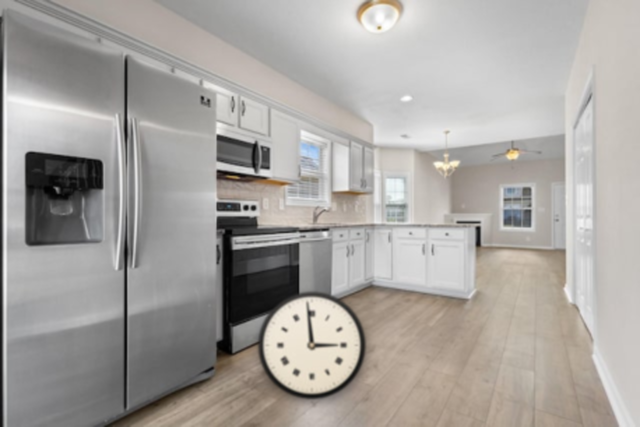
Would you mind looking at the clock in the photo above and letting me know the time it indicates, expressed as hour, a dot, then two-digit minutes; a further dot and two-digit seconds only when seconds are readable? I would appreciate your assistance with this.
2.59
